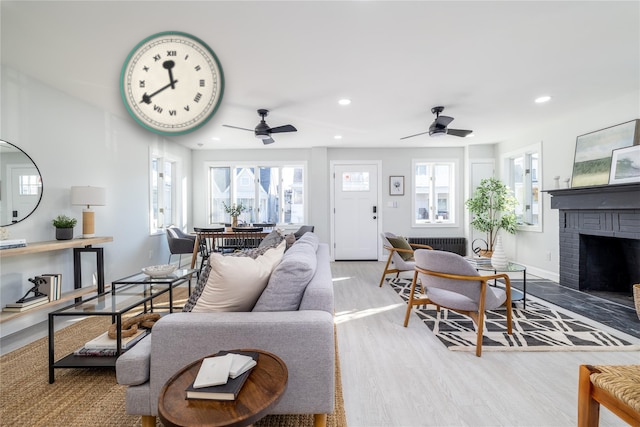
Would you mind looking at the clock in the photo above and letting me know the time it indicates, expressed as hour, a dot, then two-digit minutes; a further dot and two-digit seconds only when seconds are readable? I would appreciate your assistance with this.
11.40
